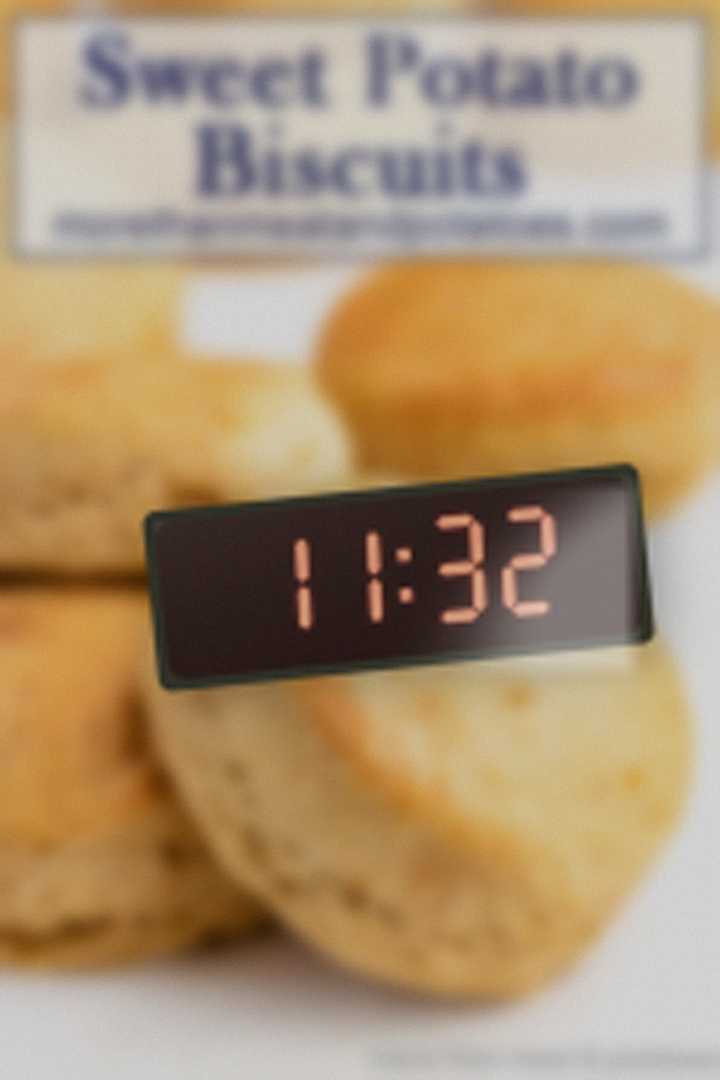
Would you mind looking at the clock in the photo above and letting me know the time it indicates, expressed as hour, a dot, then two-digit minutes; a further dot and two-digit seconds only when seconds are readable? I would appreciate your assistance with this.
11.32
